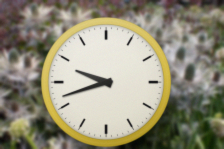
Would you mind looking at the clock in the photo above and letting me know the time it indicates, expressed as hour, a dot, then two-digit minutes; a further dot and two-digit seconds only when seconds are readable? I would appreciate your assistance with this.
9.42
